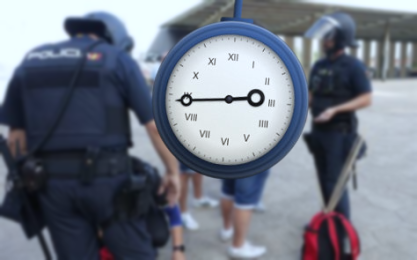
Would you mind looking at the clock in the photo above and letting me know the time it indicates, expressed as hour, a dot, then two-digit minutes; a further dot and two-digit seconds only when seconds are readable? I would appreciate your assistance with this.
2.44
